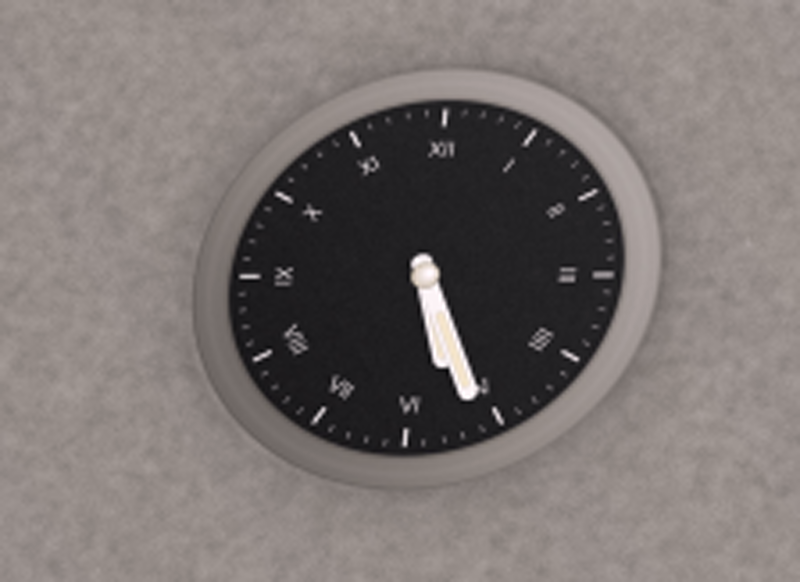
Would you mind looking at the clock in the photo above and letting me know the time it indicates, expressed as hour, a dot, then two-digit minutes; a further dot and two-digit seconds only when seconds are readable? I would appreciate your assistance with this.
5.26
